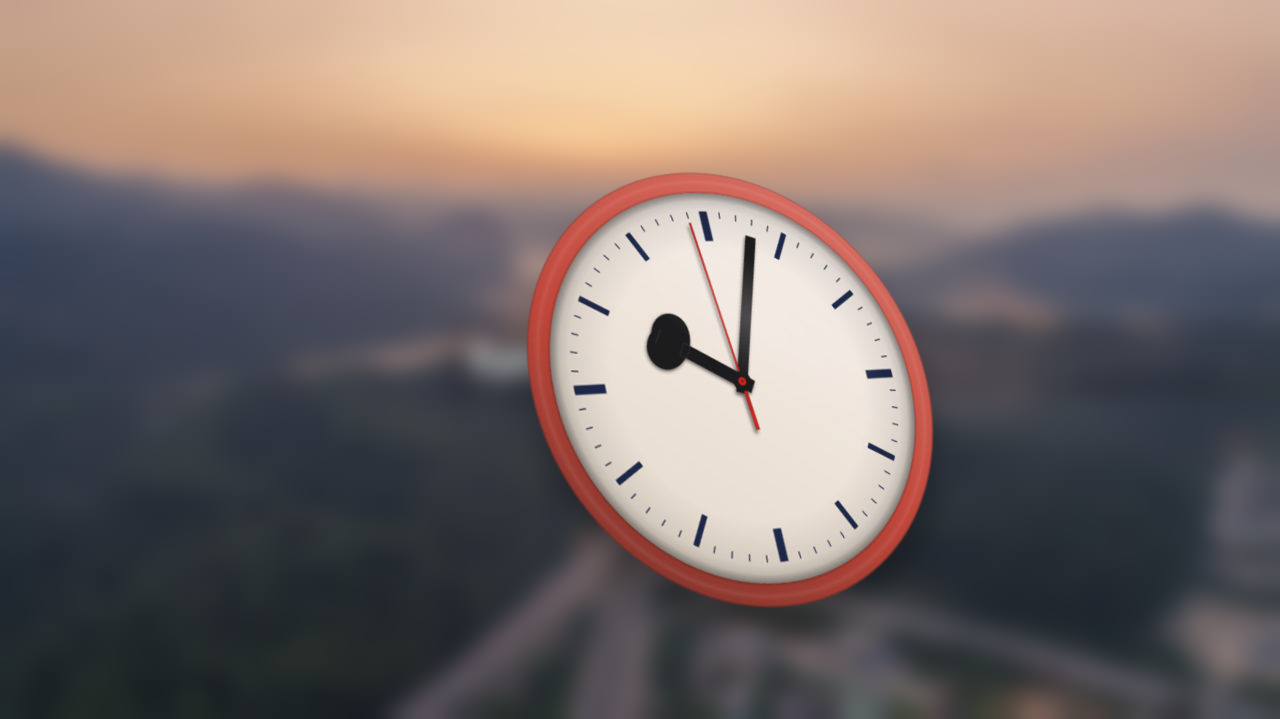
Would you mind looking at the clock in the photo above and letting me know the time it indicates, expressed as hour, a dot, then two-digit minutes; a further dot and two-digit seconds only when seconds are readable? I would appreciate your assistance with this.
10.02.59
